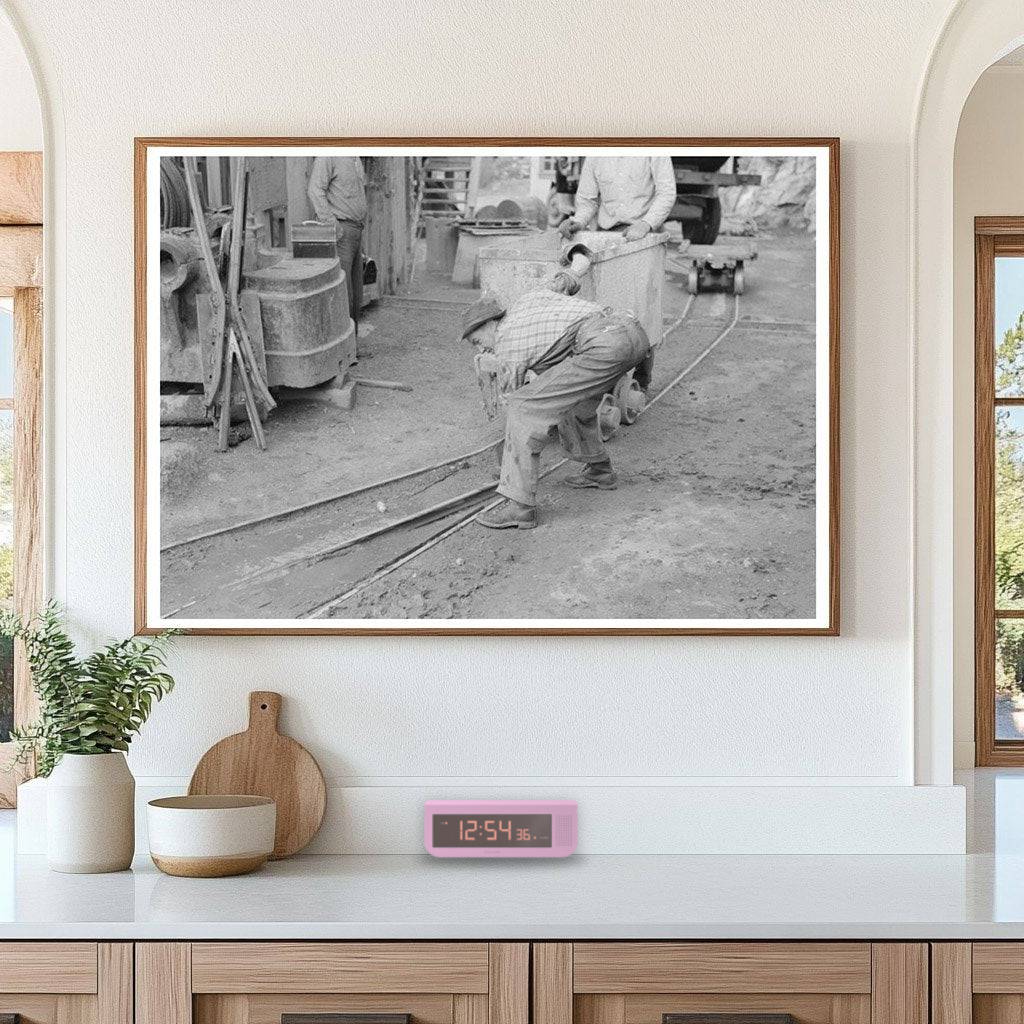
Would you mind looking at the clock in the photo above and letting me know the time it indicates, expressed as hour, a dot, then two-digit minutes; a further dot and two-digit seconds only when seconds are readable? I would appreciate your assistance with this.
12.54.36
